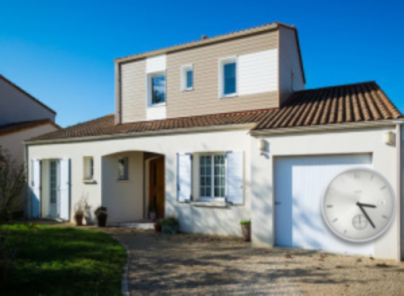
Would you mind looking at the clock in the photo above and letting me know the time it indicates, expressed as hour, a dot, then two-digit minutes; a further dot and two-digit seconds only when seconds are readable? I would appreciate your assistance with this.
3.25
